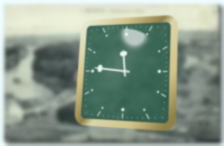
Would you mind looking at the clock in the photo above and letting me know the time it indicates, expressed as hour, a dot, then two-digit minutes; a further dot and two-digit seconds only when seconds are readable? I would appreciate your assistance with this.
11.46
